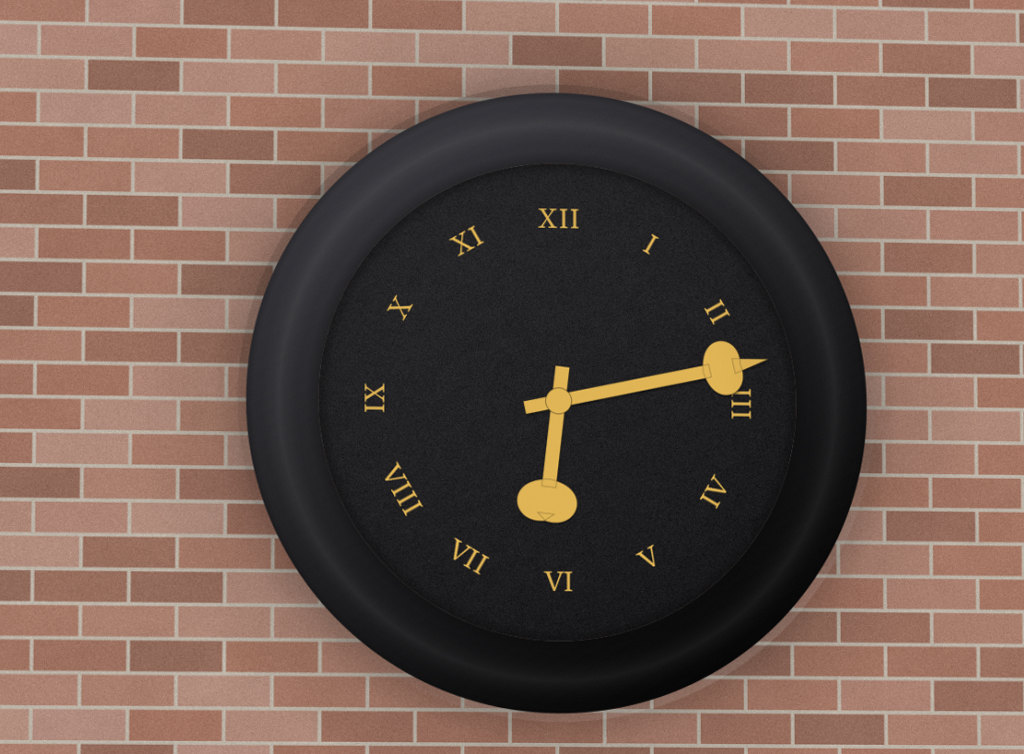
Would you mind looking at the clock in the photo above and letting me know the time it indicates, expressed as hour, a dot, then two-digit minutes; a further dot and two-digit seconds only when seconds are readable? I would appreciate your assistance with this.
6.13
